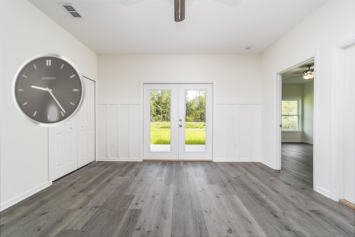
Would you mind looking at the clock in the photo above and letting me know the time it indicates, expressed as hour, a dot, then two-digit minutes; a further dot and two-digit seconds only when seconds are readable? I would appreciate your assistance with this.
9.24
